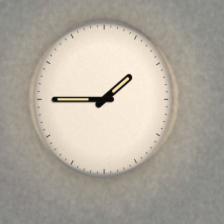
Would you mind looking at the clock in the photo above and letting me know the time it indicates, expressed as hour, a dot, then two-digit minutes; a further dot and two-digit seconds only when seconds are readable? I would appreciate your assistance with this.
1.45
